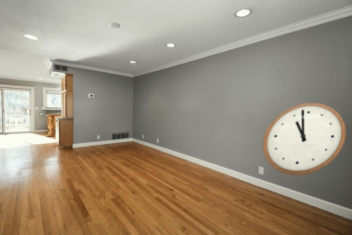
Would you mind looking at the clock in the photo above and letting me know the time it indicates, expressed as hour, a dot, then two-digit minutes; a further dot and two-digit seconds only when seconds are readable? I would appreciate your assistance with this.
10.58
